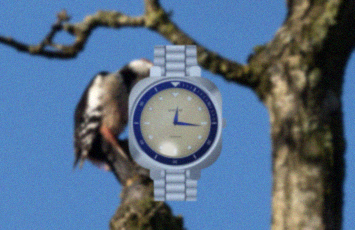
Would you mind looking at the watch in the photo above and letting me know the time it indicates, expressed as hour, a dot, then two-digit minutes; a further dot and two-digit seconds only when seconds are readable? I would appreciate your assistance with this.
12.16
